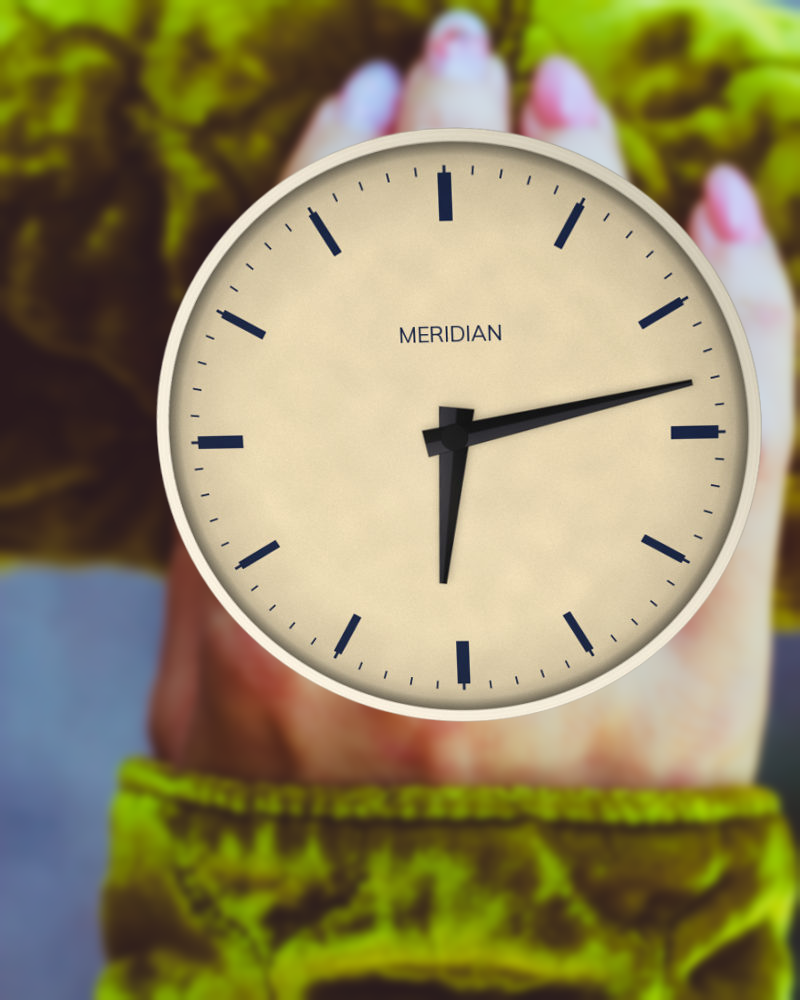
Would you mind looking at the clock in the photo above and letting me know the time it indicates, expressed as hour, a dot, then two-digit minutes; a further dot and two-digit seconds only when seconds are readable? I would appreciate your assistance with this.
6.13
